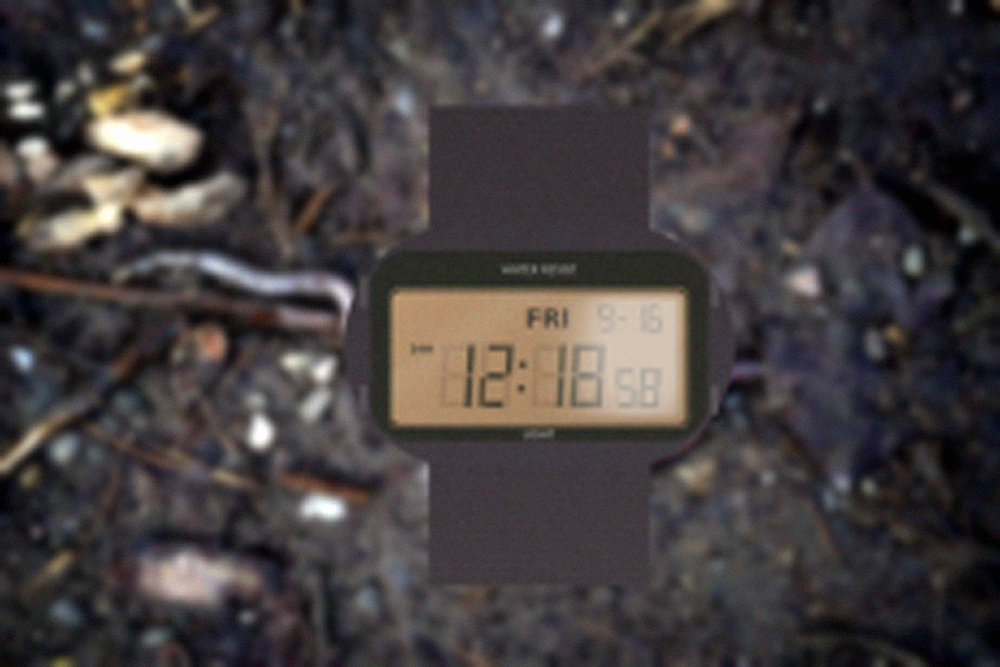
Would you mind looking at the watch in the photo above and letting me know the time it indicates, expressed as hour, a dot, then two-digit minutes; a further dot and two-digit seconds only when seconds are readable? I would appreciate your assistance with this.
12.18.58
